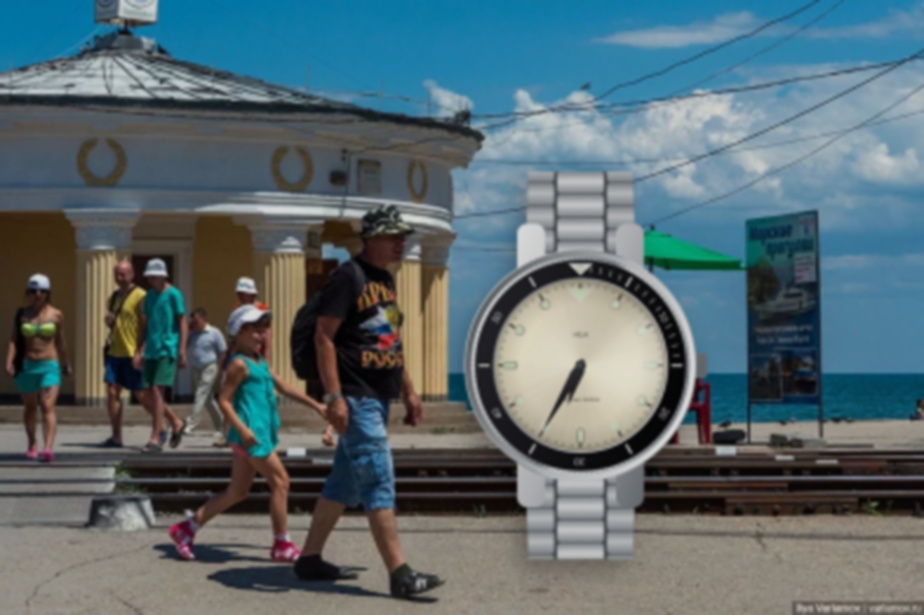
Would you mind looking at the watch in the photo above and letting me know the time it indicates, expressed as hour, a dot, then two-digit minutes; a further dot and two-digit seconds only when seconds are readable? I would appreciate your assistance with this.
6.35
